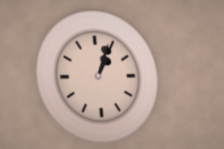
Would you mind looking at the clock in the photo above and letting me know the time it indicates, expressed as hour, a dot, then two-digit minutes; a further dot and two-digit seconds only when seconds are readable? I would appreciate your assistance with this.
1.04
